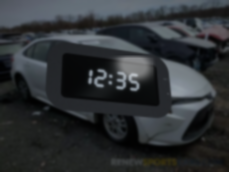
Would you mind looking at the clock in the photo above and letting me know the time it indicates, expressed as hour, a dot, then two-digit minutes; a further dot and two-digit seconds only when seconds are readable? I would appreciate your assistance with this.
12.35
